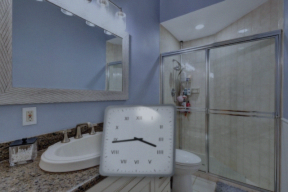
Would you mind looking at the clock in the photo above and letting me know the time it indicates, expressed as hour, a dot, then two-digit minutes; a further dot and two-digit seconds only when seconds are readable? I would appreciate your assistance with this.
3.44
